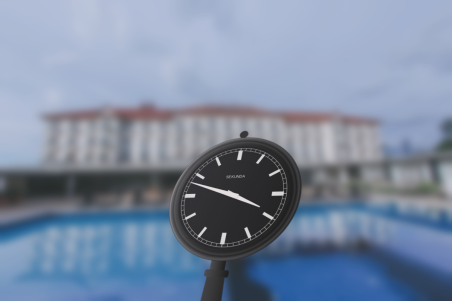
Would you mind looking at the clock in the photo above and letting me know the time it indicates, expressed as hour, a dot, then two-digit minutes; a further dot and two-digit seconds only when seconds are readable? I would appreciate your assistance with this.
3.48
